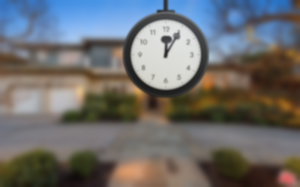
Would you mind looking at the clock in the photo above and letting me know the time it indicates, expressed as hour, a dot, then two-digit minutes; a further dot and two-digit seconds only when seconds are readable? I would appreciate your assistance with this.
12.05
